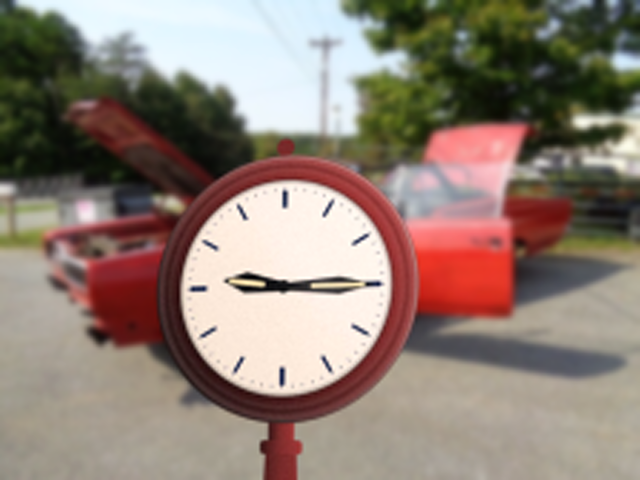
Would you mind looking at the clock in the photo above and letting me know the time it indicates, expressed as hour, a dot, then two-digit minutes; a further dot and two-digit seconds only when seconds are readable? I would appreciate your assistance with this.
9.15
